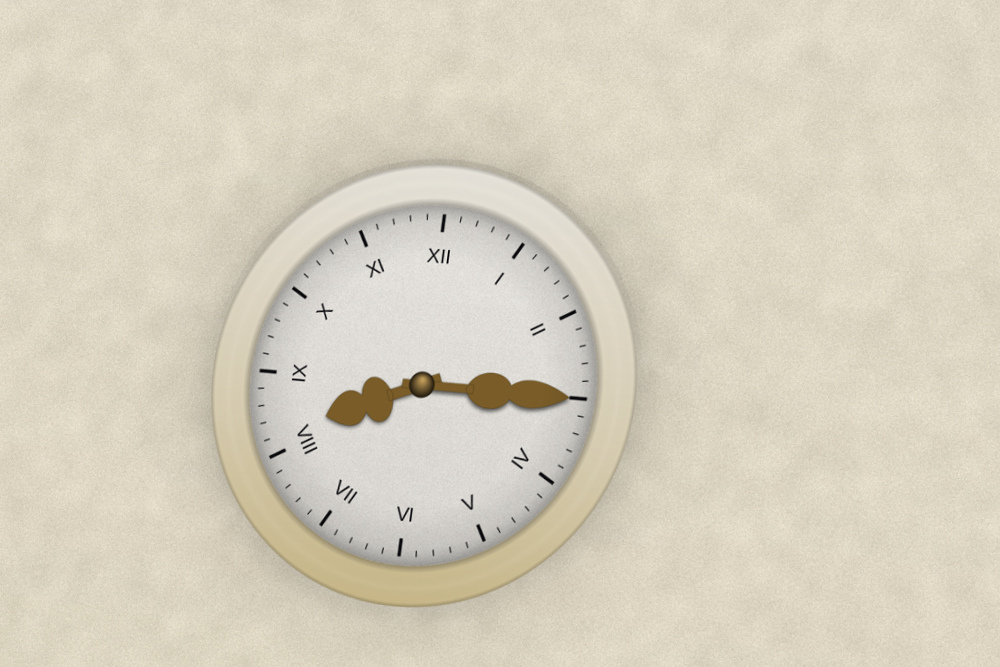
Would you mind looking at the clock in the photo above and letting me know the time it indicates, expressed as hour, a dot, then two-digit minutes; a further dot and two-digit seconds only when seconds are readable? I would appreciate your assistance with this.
8.15
